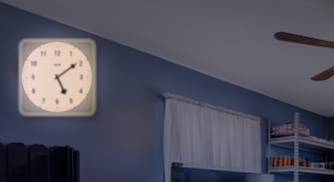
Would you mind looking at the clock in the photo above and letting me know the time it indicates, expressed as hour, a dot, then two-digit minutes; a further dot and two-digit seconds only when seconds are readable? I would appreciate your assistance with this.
5.09
